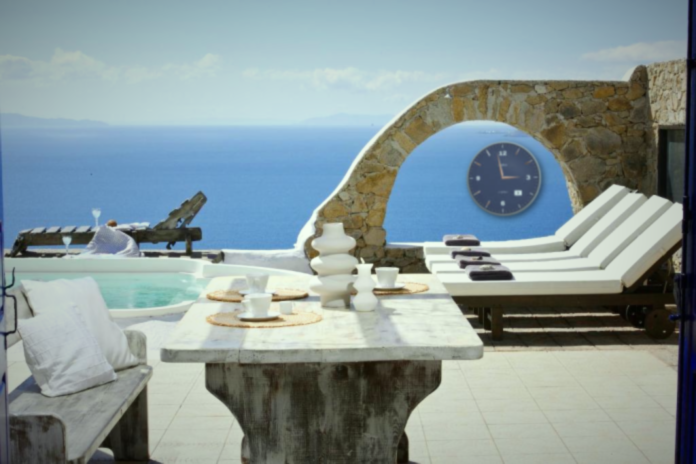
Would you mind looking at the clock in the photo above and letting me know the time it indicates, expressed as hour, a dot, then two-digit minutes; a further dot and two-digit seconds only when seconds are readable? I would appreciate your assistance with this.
2.58
